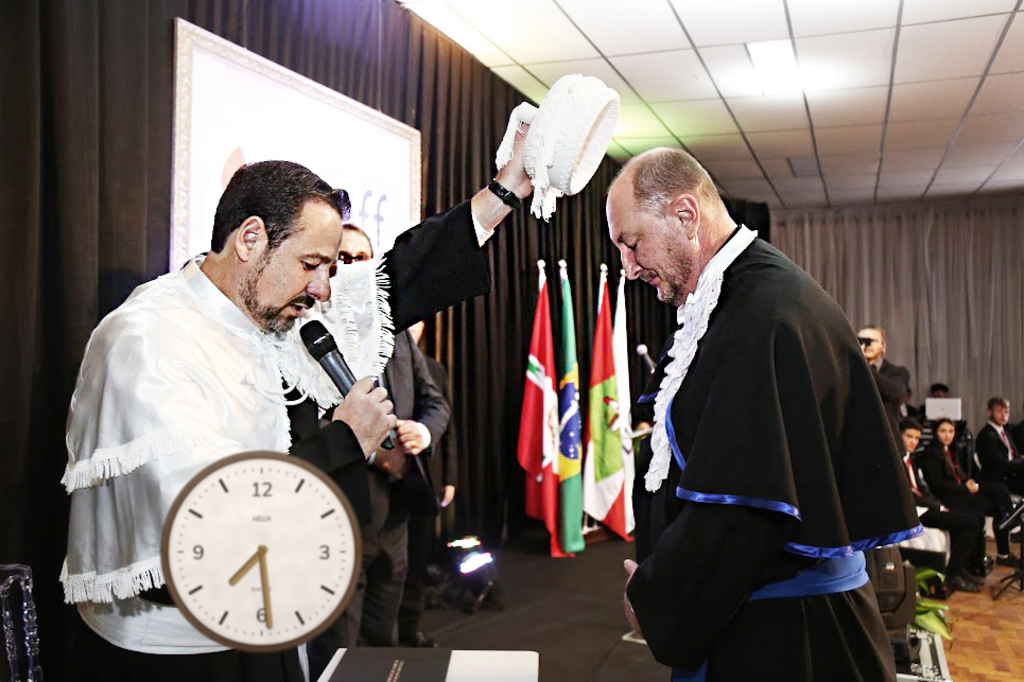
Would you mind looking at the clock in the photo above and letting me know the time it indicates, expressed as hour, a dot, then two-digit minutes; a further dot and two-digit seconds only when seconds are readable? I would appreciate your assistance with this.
7.29
